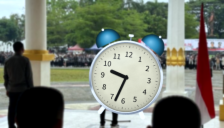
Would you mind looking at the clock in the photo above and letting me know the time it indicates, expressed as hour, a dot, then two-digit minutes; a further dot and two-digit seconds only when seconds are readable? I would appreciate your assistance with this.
9.33
